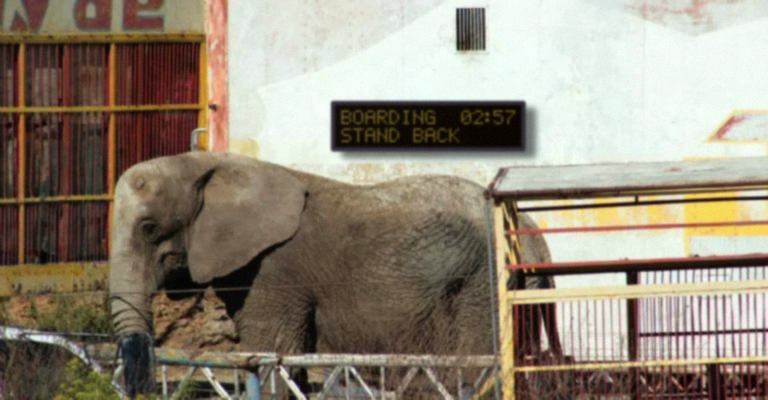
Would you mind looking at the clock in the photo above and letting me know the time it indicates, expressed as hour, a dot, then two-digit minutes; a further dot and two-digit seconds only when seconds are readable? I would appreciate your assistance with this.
2.57
